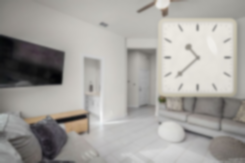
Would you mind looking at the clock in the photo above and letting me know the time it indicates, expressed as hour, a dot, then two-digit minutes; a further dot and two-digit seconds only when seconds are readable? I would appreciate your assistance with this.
10.38
